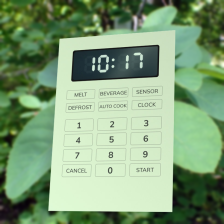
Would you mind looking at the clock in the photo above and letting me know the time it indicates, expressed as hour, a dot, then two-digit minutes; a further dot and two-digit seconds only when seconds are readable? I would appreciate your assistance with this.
10.17
